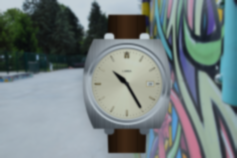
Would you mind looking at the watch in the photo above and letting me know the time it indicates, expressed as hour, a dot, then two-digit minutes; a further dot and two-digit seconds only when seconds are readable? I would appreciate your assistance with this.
10.25
